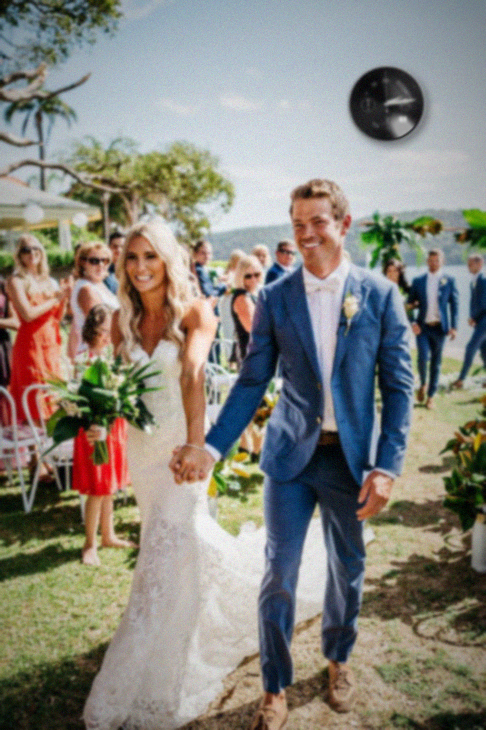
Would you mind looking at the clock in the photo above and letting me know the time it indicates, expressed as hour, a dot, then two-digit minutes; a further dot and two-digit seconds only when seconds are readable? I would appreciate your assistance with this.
2.14
